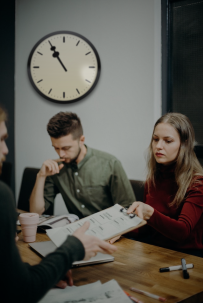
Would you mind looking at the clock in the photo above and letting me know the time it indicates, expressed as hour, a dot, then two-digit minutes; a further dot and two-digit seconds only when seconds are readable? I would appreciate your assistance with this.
10.55
